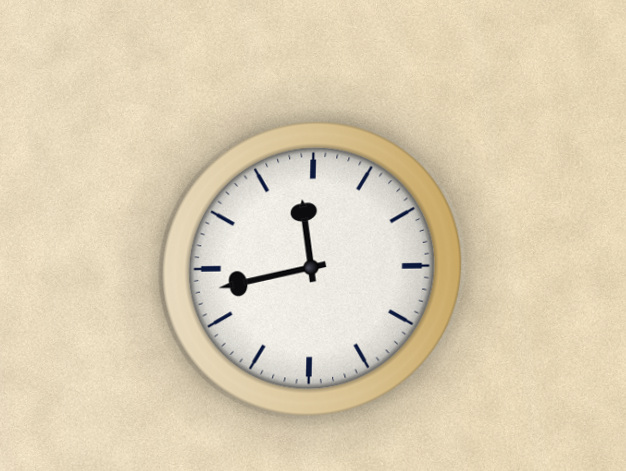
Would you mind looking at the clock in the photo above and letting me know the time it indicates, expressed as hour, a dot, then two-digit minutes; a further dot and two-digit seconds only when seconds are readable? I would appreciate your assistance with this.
11.43
